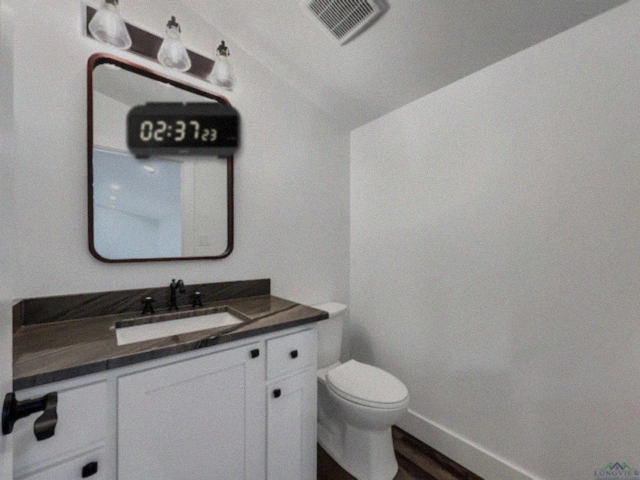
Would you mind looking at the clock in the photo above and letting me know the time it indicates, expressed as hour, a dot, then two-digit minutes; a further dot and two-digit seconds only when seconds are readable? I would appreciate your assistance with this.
2.37
